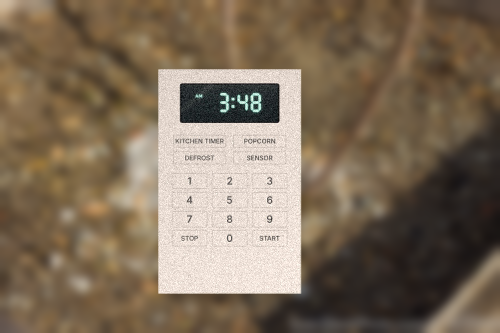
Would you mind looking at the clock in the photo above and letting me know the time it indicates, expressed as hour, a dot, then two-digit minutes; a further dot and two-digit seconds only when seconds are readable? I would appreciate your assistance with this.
3.48
